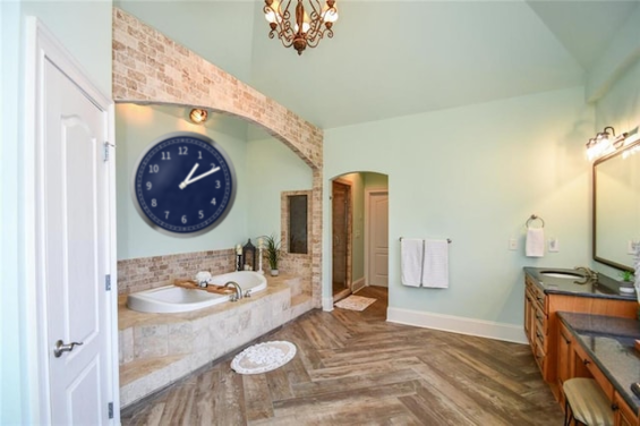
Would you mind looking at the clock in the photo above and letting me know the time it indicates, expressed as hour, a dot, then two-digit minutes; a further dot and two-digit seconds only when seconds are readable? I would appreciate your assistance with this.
1.11
